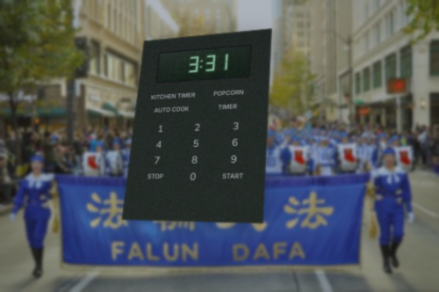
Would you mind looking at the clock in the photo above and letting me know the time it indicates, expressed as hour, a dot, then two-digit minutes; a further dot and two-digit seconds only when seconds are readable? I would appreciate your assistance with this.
3.31
